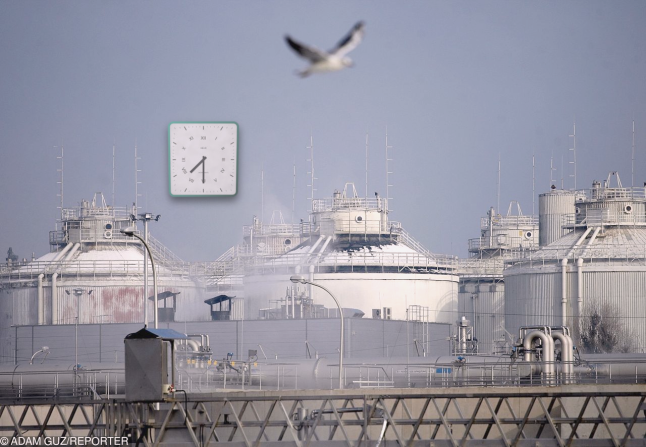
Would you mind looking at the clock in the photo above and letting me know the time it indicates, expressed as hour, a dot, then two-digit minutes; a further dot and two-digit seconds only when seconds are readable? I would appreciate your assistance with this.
7.30
